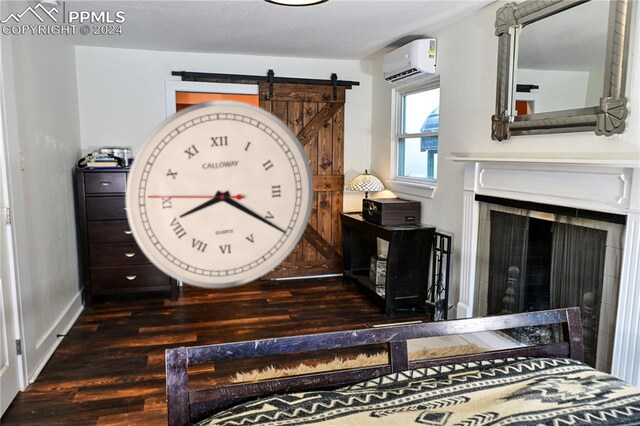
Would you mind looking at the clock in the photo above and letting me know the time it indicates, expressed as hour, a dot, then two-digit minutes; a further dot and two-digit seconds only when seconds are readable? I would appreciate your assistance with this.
8.20.46
